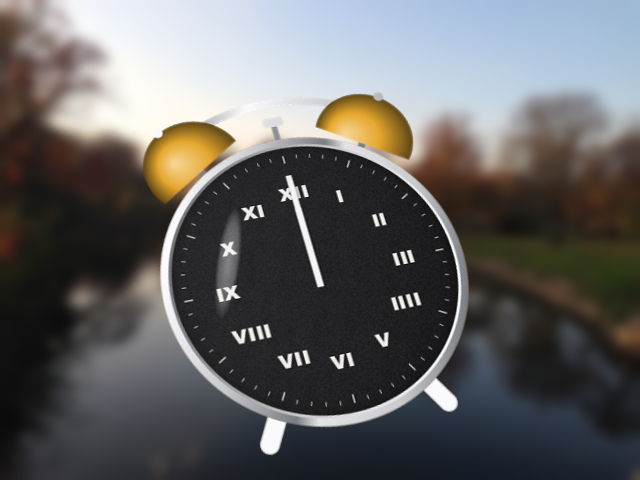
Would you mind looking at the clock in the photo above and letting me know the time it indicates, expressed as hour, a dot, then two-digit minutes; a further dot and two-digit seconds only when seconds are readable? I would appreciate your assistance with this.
12.00
